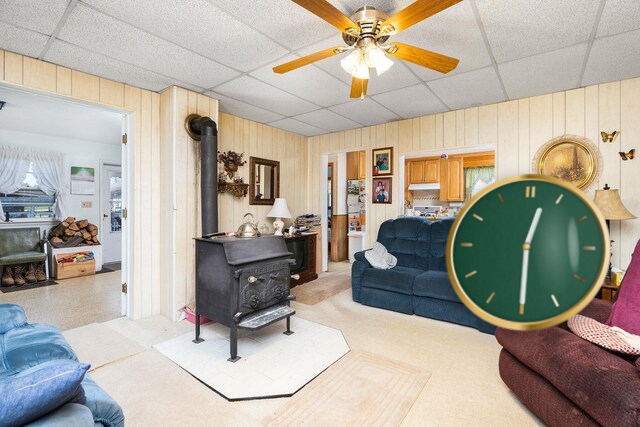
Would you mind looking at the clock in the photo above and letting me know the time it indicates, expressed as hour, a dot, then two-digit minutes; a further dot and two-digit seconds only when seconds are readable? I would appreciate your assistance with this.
12.30
